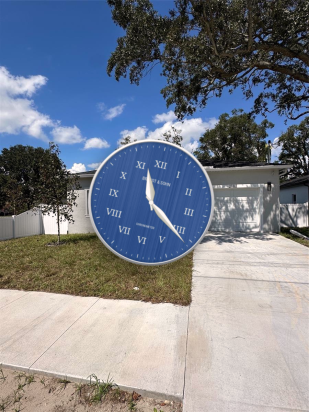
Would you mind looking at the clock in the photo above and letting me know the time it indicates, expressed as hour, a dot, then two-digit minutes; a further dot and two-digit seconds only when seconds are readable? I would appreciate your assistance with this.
11.21
